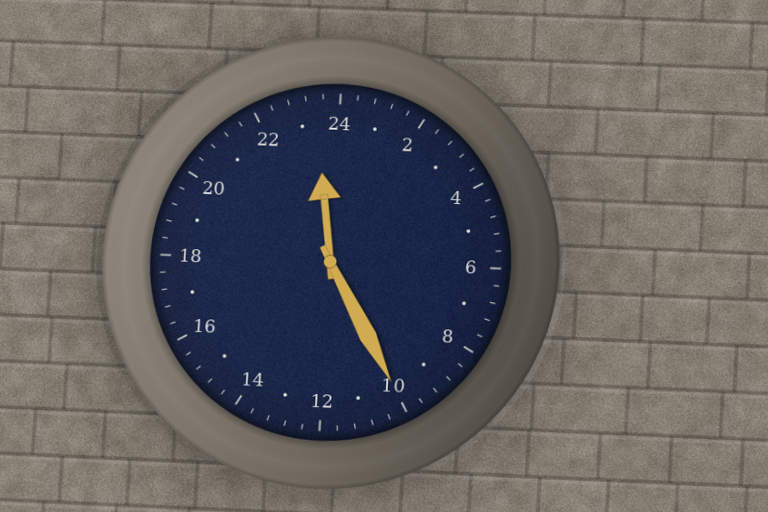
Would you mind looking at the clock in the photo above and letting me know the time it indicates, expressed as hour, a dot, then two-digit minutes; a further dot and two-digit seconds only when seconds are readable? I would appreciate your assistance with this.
23.25
